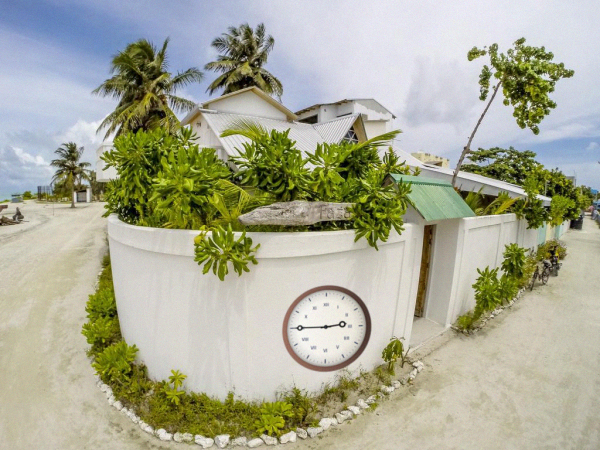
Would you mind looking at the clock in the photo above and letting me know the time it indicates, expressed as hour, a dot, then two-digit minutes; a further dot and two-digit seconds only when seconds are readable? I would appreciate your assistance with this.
2.45
